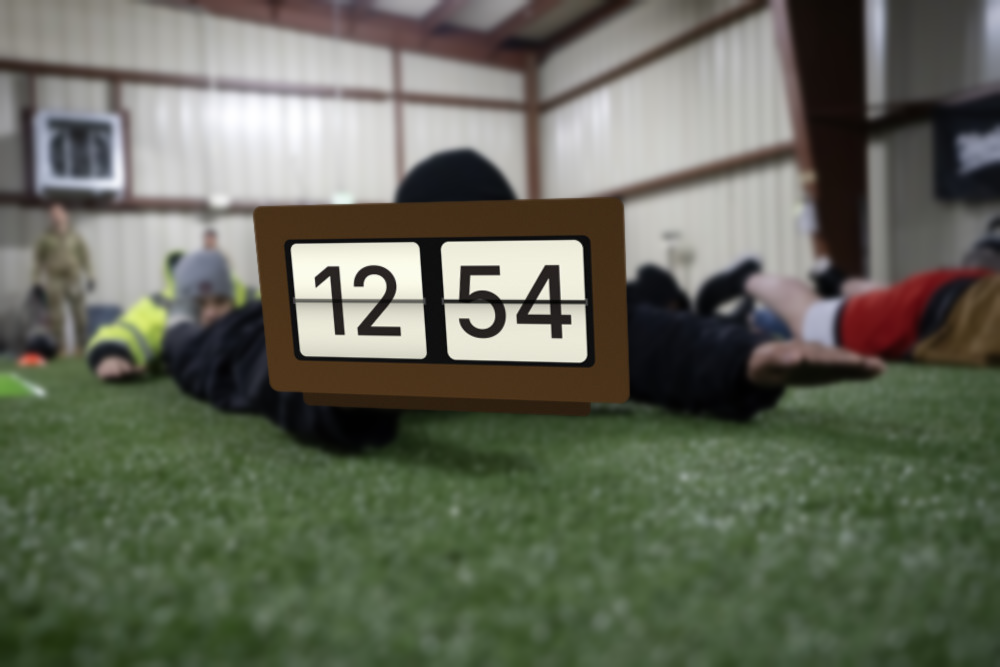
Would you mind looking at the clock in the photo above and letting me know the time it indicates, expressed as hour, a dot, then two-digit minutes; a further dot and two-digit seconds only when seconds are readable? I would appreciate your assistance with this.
12.54
